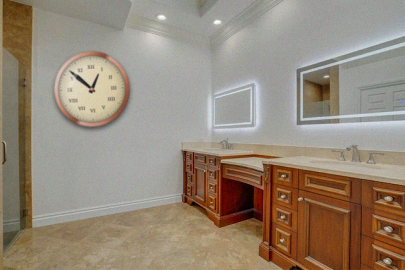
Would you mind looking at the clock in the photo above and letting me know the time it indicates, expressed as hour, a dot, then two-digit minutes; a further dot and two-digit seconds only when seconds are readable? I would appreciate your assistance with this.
12.52
